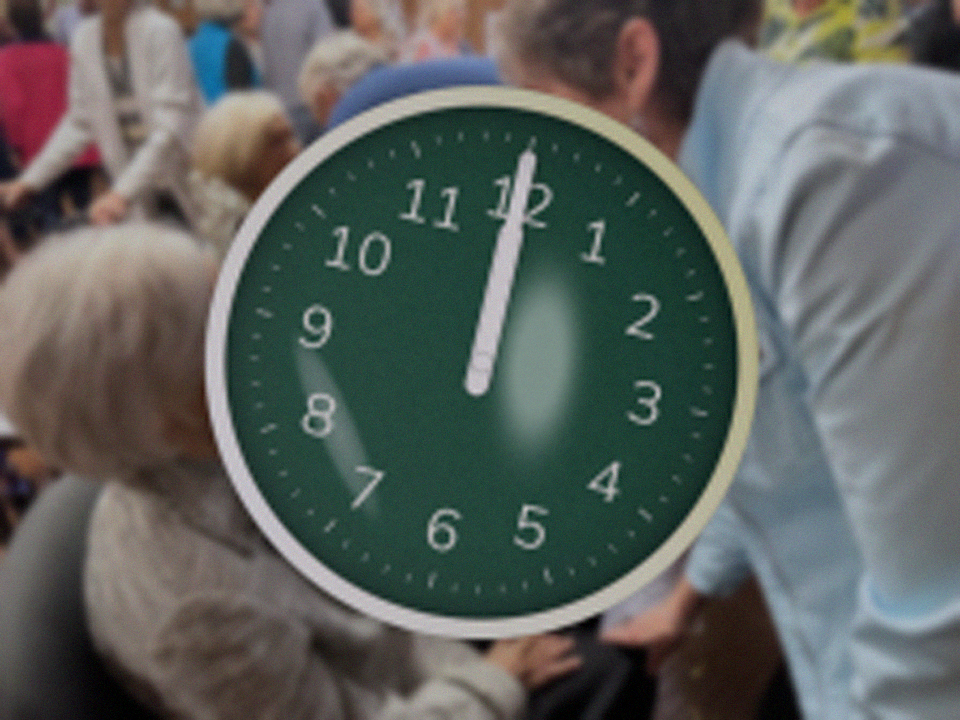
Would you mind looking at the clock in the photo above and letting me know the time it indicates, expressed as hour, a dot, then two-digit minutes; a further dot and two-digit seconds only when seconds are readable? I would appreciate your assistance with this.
12.00
